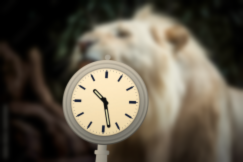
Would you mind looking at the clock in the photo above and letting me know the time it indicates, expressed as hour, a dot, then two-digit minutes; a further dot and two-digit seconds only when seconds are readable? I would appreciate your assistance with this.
10.28
